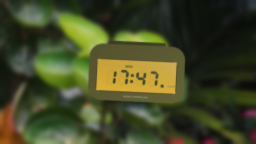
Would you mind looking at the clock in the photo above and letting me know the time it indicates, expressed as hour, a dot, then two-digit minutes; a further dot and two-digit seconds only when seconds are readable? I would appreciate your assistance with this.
17.47
